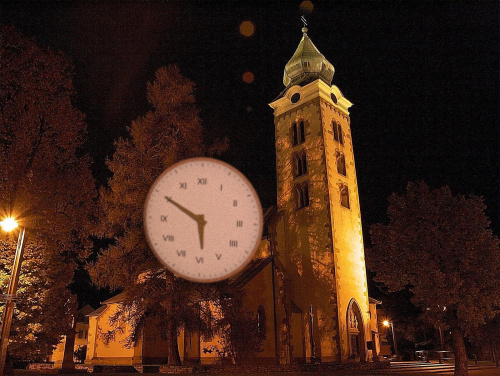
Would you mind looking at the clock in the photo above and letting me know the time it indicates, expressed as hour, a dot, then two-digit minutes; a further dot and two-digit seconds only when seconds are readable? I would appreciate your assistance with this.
5.50
